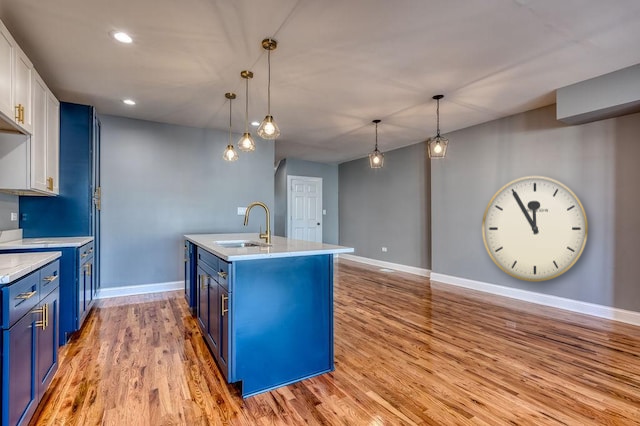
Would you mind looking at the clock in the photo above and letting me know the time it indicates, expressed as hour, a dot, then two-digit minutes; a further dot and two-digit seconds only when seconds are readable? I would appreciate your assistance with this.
11.55
